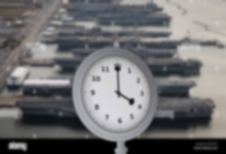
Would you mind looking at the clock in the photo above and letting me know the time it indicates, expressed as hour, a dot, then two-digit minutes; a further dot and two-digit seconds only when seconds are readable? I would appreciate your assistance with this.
4.00
